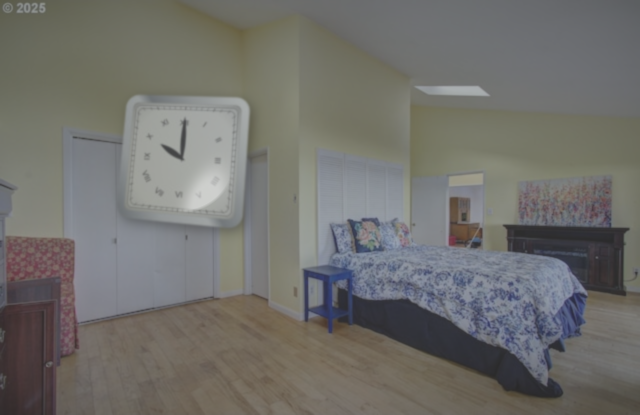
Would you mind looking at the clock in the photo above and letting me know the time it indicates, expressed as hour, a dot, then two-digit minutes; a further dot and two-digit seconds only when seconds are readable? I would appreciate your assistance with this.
10.00
